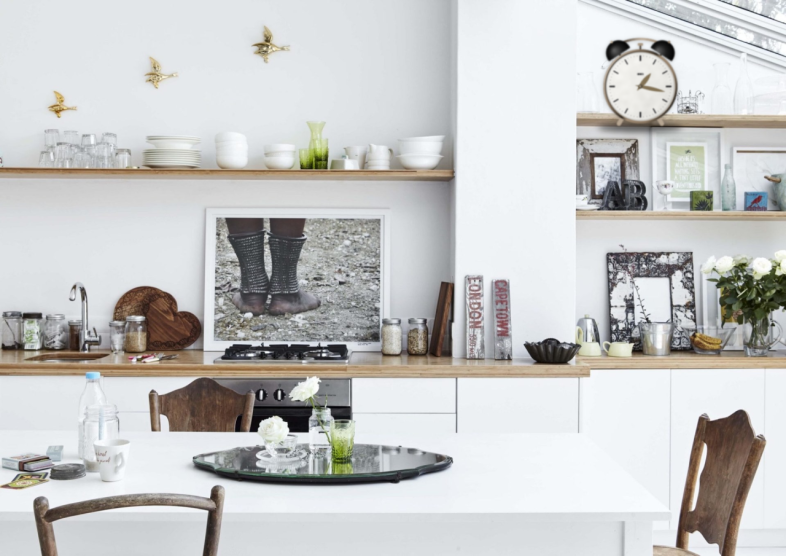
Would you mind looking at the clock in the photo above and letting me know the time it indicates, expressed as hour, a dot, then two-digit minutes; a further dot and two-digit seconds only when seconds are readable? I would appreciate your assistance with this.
1.17
